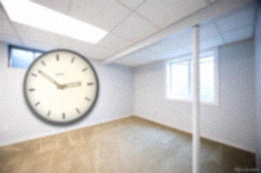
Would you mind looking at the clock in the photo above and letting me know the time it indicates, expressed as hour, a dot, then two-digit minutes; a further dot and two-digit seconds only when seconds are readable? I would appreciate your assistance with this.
2.52
